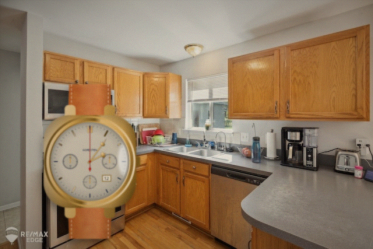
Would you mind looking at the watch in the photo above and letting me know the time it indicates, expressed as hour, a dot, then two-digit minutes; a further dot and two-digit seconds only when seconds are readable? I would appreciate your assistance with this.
2.06
